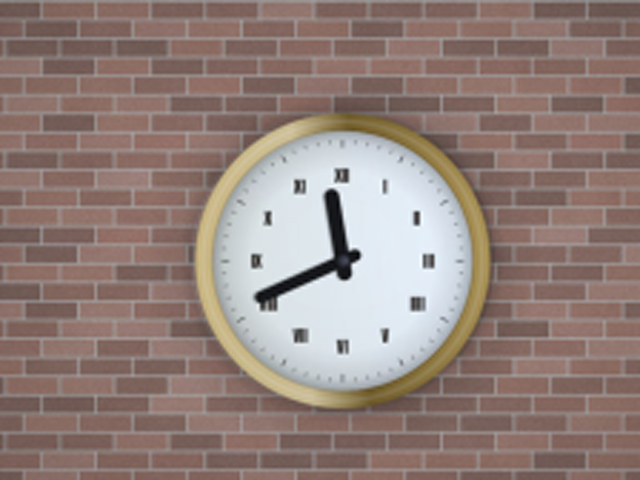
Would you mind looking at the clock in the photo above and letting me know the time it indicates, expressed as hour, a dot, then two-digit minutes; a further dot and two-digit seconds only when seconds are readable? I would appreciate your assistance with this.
11.41
